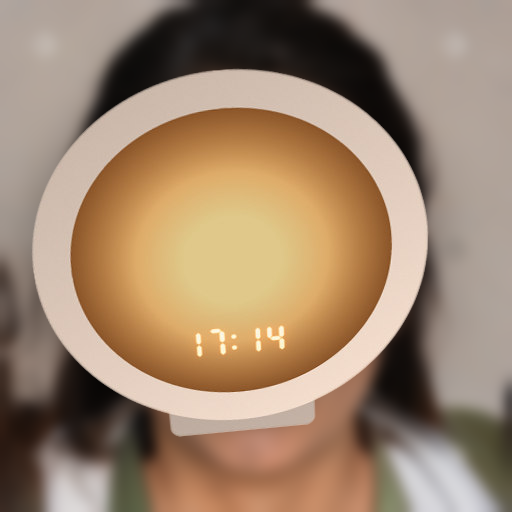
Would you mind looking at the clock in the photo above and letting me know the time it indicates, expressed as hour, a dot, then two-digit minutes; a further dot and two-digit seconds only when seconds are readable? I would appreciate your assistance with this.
17.14
